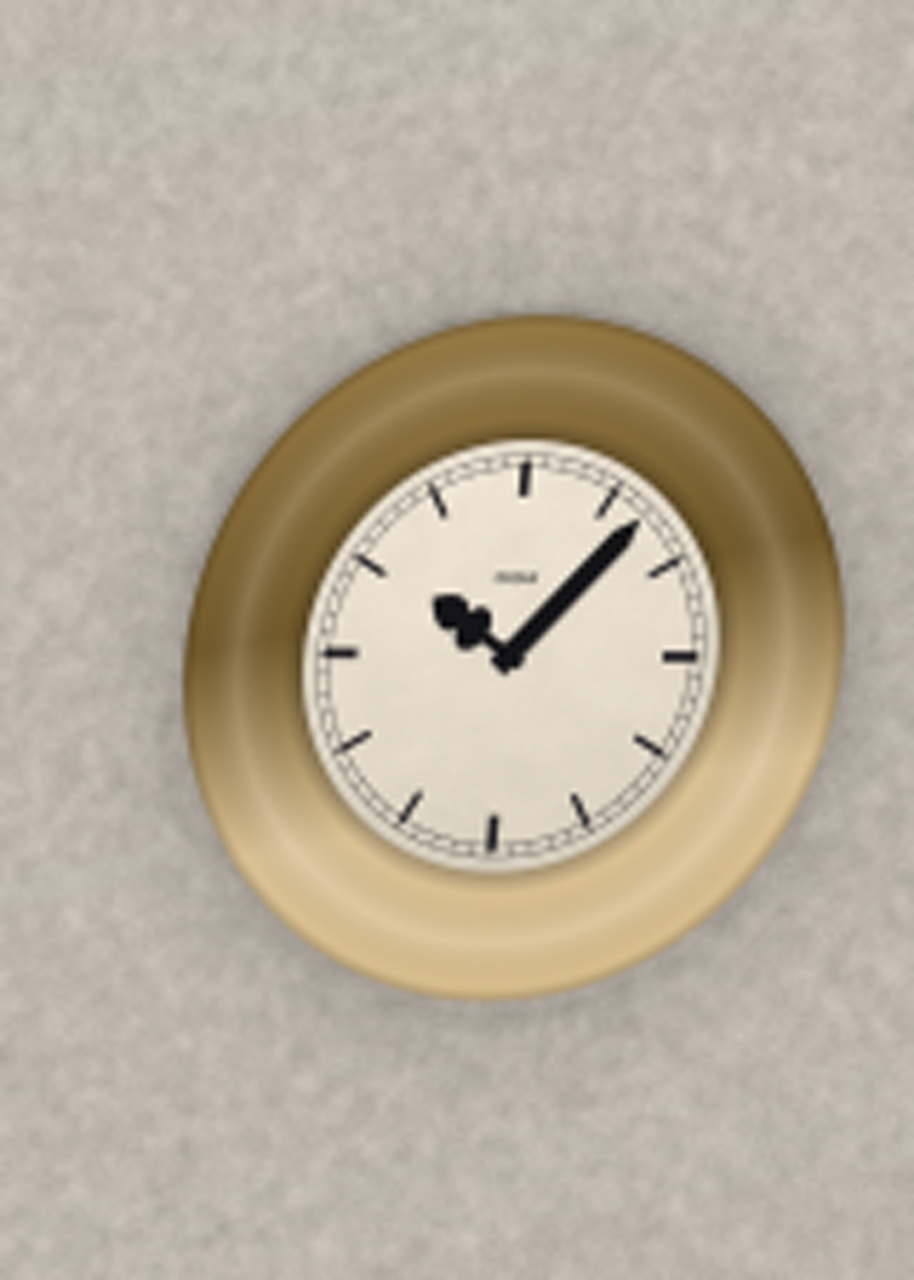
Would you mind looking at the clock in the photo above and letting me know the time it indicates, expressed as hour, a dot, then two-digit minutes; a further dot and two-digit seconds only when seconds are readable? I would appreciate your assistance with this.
10.07
